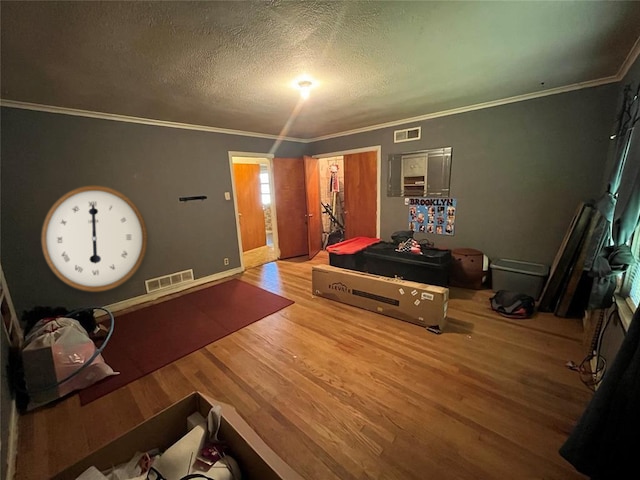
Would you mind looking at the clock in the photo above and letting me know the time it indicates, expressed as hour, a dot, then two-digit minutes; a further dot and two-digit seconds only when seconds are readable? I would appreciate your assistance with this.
6.00
